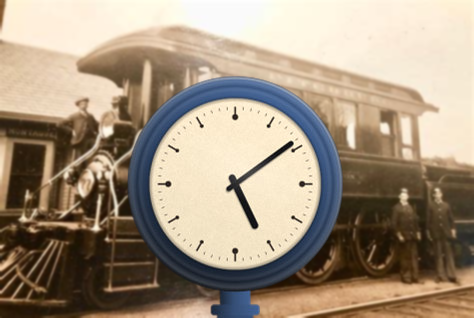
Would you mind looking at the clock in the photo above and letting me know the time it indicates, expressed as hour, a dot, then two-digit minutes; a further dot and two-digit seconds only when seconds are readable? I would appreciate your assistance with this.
5.09
